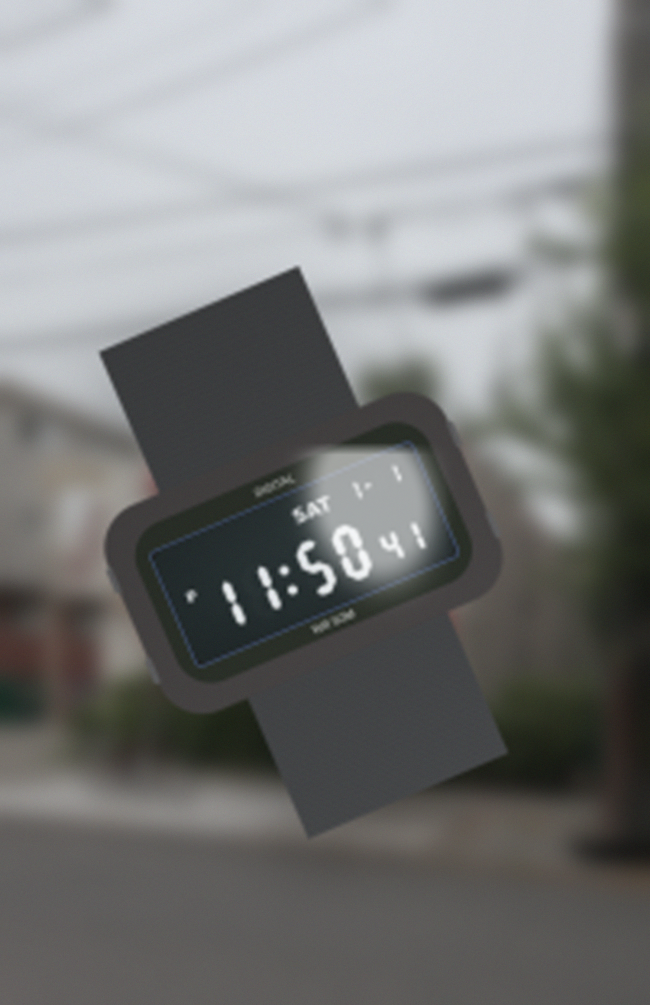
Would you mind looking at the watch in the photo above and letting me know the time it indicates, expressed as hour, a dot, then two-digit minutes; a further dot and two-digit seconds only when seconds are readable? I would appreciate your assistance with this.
11.50.41
